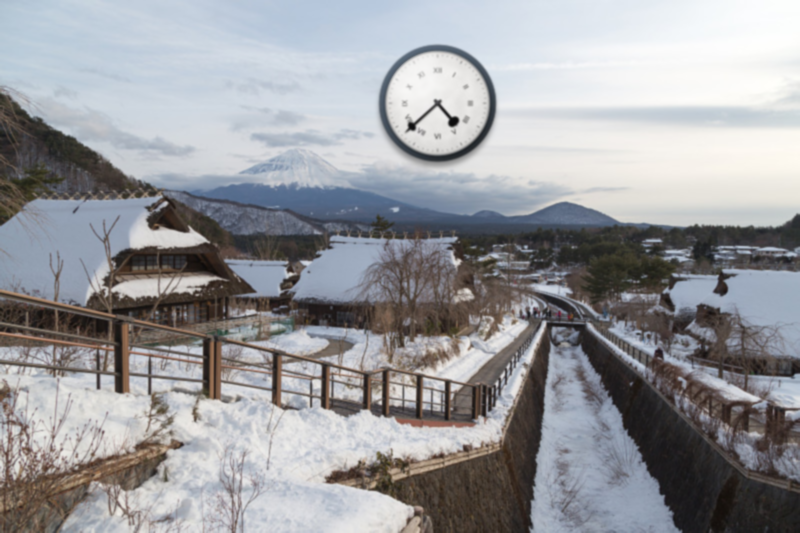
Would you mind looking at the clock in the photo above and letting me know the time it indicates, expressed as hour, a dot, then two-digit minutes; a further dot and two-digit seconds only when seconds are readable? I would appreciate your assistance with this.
4.38
